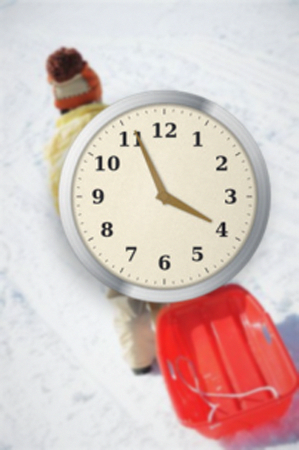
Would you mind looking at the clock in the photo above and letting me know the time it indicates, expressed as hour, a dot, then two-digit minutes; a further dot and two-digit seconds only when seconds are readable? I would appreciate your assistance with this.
3.56
